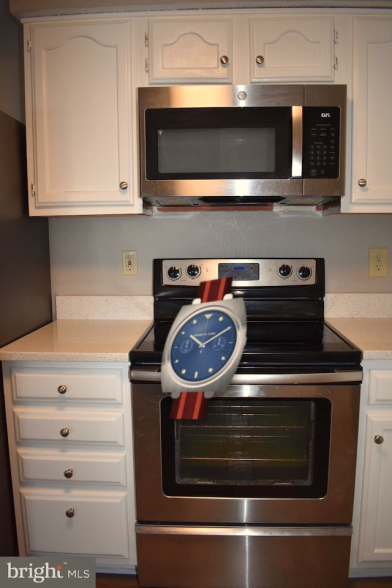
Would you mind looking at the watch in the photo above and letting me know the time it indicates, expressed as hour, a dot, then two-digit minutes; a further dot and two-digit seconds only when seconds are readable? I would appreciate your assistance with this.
10.10
